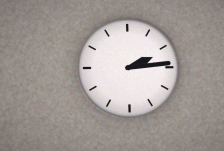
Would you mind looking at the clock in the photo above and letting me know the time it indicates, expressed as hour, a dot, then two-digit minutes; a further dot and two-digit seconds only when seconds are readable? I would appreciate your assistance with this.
2.14
